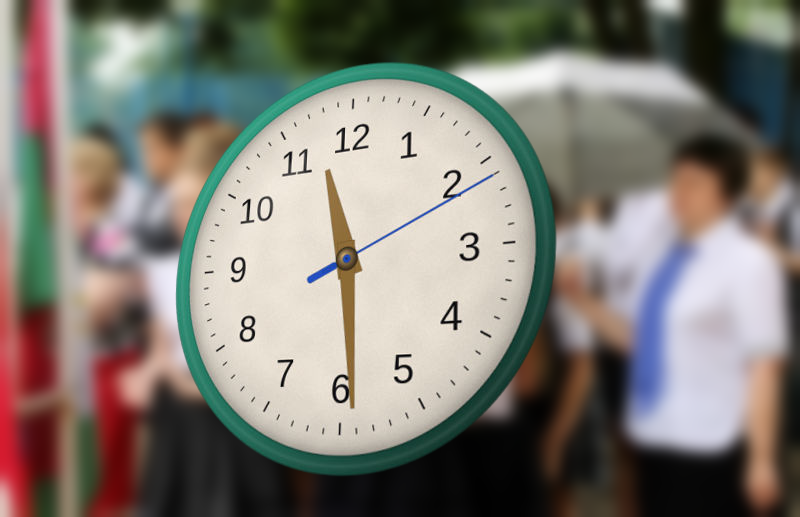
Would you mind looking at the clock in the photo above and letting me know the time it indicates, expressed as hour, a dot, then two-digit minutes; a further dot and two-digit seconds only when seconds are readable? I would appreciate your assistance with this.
11.29.11
